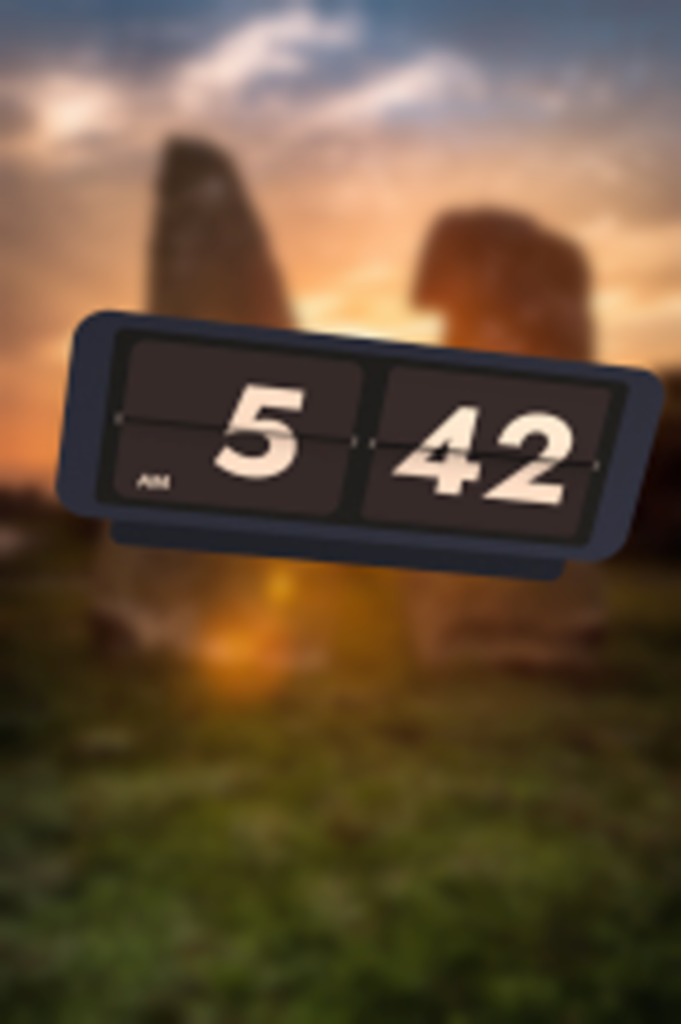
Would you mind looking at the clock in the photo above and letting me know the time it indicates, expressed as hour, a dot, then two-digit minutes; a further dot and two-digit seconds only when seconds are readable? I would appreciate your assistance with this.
5.42
